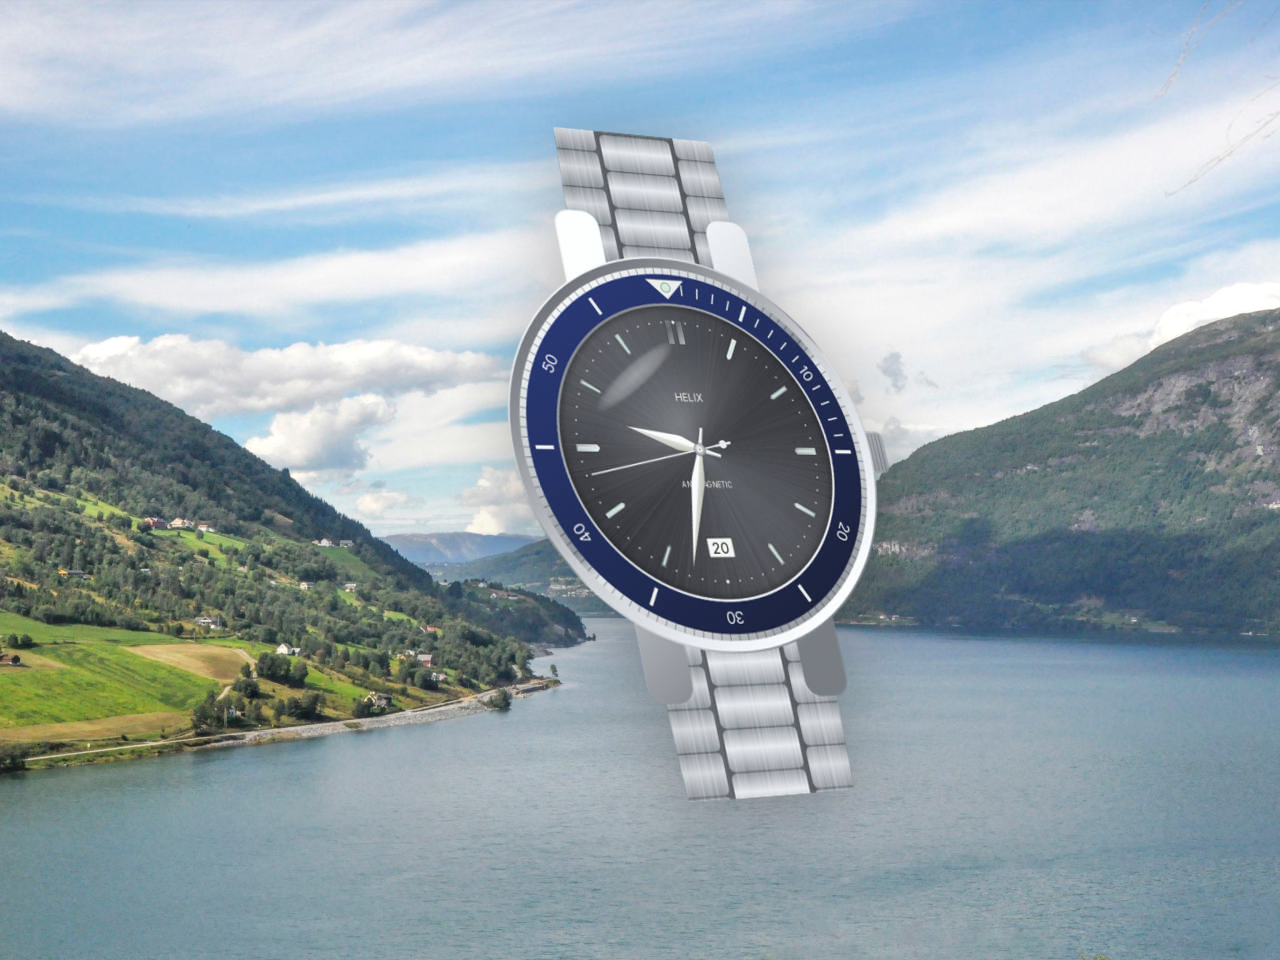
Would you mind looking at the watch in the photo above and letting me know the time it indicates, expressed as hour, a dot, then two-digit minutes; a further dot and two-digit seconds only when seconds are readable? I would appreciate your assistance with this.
9.32.43
